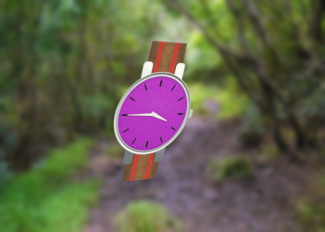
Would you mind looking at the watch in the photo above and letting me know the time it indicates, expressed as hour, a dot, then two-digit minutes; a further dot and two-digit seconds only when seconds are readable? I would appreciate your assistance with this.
3.45
